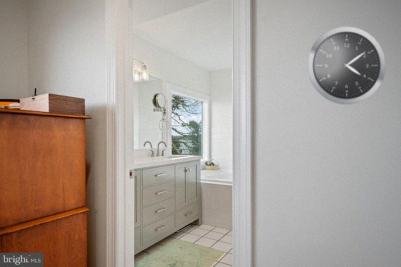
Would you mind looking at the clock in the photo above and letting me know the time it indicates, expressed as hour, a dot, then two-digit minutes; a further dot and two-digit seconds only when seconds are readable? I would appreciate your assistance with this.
4.09
